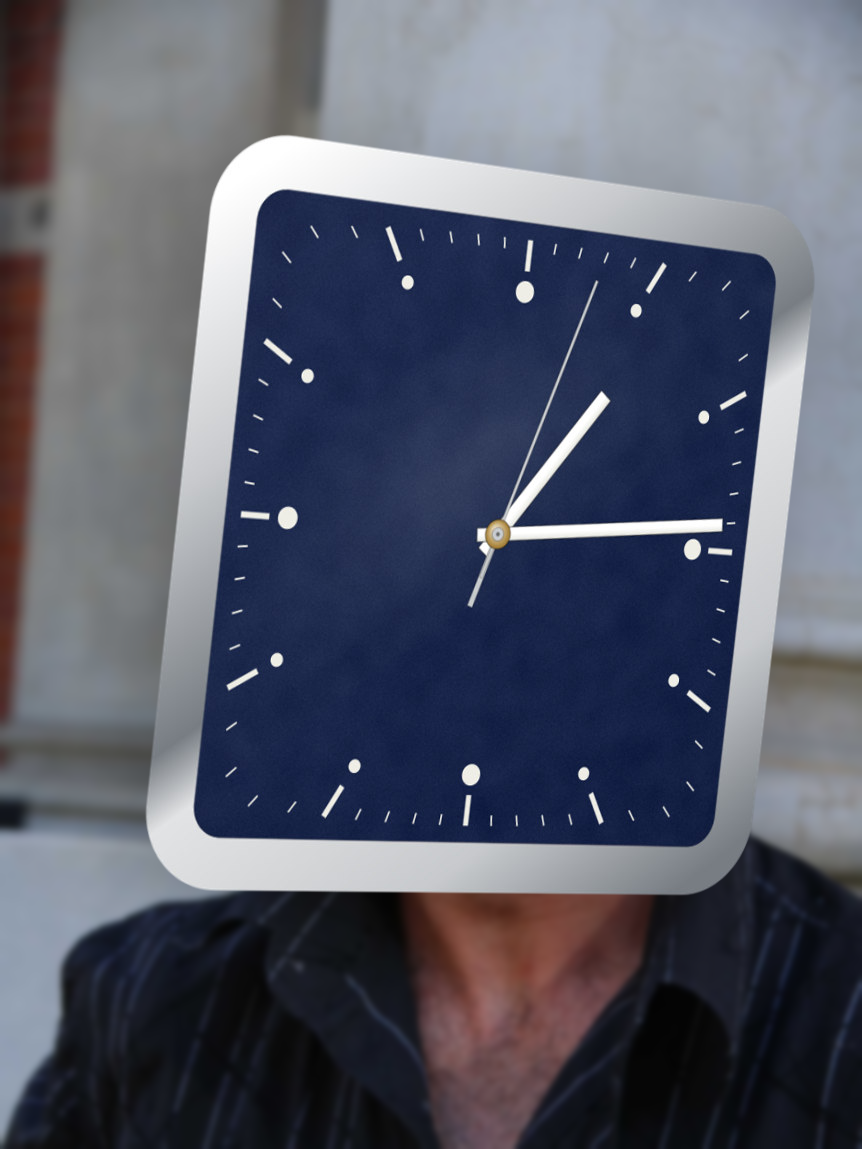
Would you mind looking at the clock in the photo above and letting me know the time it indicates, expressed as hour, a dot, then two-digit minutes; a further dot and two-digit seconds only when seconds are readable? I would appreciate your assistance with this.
1.14.03
